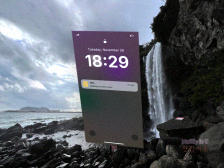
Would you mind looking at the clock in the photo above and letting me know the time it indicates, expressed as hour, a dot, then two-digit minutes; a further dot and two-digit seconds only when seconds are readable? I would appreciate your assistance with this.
18.29
